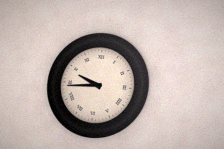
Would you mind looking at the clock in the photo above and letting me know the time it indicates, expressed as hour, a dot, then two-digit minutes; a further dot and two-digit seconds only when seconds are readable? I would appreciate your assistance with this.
9.44
